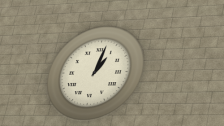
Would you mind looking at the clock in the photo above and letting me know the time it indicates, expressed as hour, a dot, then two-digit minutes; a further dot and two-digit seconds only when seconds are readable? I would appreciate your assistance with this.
1.02
